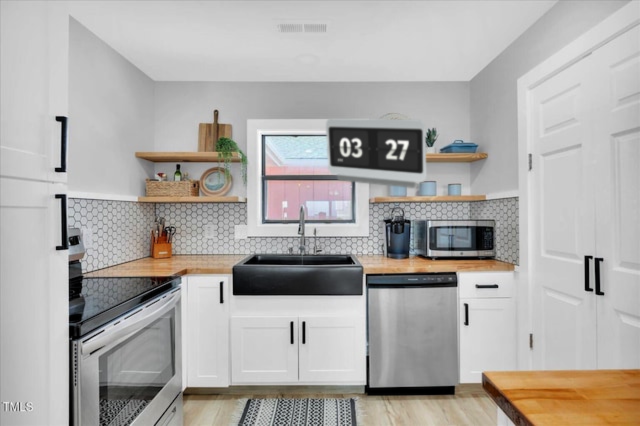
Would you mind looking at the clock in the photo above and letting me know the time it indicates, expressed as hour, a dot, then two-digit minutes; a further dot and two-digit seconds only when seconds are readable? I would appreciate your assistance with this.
3.27
